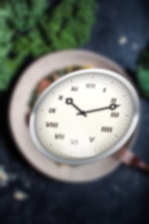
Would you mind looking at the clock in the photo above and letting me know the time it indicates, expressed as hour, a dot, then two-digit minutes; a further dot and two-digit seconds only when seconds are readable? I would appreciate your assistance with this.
10.12
